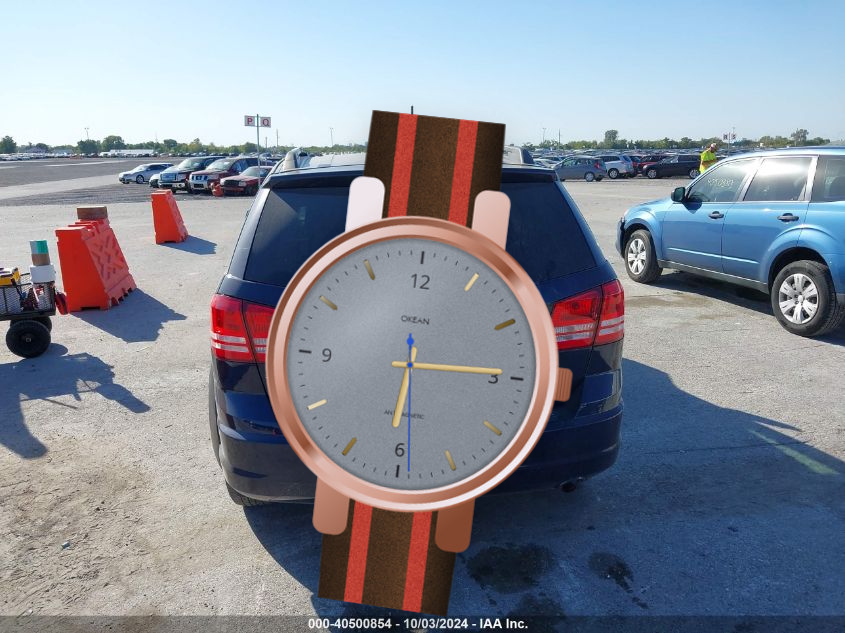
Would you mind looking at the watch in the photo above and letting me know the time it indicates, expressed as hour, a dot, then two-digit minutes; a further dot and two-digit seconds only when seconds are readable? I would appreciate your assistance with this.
6.14.29
